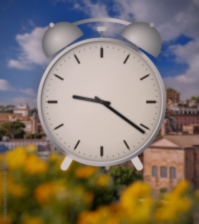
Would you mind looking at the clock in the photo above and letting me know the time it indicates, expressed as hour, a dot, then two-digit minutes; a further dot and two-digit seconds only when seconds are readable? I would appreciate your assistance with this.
9.21
